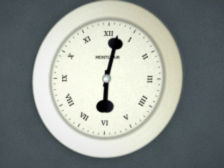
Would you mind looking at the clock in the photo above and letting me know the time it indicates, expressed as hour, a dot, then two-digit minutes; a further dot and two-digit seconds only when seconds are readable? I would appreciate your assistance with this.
6.02
